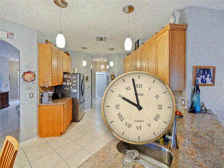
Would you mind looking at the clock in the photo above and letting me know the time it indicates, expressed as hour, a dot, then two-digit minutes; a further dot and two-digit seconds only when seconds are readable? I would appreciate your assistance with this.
9.58
